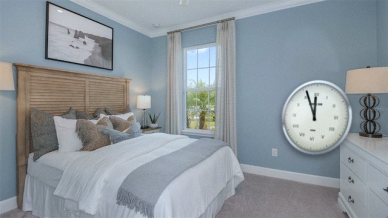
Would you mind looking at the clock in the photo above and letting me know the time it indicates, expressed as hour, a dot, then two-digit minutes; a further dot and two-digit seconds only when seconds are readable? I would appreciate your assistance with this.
11.56
